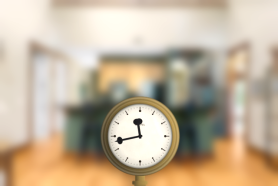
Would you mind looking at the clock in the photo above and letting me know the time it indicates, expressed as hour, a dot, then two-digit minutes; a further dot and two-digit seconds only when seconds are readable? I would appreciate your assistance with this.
11.43
